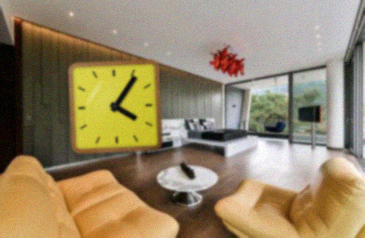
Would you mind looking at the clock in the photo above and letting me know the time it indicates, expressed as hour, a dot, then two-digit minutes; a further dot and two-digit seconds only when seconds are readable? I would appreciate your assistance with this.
4.06
